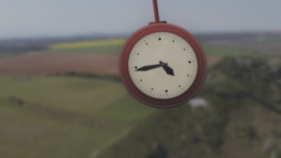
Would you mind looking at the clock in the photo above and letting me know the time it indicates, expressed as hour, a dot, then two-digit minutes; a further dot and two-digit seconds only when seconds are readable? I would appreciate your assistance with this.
4.44
